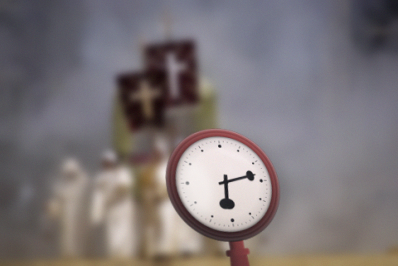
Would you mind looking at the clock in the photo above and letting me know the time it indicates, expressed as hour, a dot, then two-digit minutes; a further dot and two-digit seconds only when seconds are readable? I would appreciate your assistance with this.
6.13
